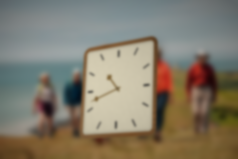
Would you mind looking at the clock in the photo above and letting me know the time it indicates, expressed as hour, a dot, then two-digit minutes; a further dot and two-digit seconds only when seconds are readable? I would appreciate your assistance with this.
10.42
